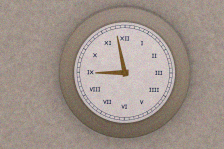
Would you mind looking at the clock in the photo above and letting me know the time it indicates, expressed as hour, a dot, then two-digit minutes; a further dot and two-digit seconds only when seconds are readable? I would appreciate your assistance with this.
8.58
